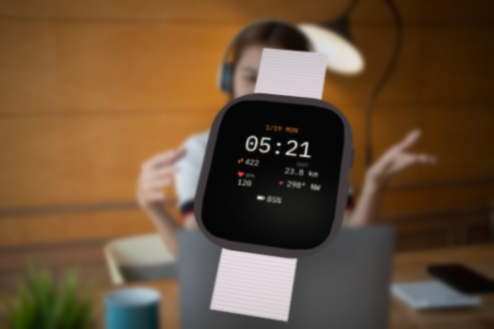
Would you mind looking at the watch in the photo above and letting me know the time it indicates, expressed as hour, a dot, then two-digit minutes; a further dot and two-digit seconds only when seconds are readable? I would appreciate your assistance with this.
5.21
